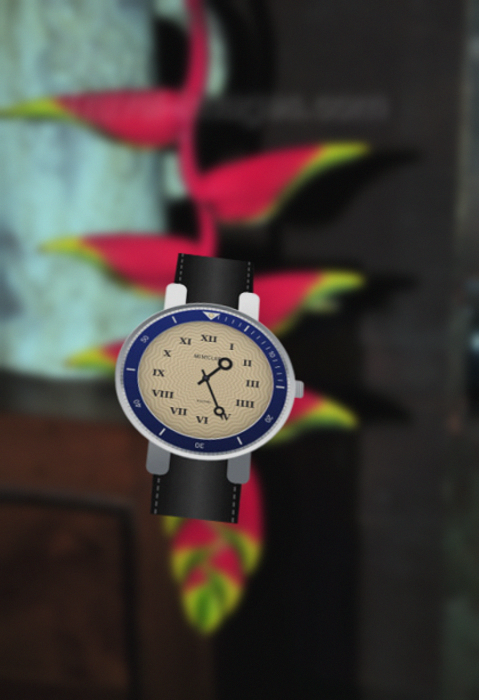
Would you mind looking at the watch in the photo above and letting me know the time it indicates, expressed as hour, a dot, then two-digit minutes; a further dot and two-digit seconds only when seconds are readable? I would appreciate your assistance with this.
1.26
